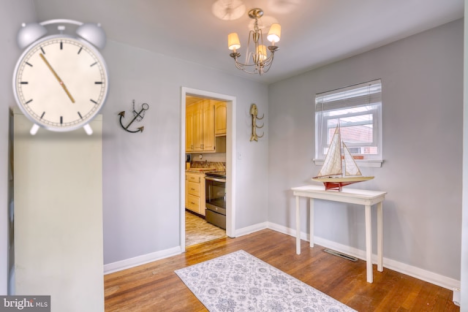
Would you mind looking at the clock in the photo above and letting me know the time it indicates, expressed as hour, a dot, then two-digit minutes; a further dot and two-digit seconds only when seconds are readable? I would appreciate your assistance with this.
4.54
